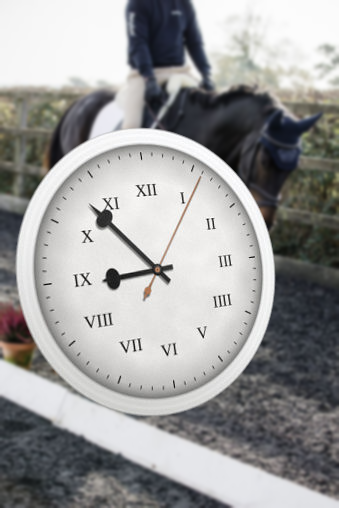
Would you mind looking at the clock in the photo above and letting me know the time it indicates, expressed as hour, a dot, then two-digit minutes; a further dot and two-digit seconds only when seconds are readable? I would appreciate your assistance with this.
8.53.06
